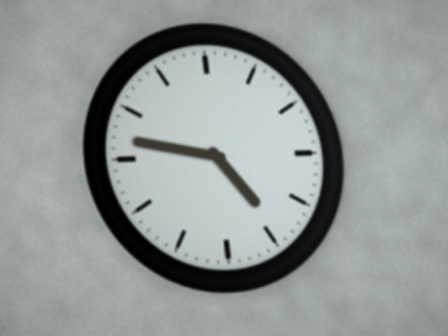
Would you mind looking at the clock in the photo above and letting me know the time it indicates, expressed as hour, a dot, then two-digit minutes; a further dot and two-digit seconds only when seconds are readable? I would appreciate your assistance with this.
4.47
